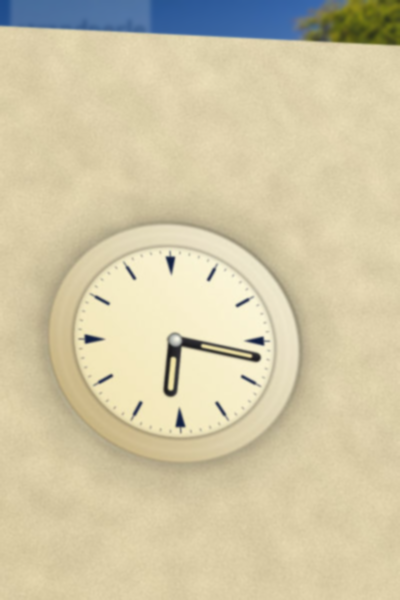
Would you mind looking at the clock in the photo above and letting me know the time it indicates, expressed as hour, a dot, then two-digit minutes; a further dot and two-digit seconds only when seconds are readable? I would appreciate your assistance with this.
6.17
